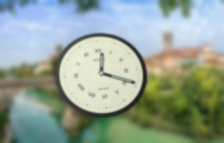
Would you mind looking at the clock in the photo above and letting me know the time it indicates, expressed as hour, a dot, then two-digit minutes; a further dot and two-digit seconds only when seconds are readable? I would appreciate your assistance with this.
12.19
